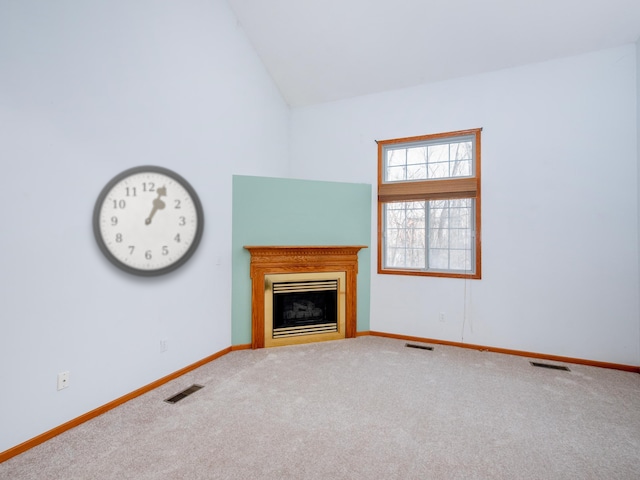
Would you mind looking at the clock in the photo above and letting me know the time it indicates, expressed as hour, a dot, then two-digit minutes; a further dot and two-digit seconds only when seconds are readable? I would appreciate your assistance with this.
1.04
